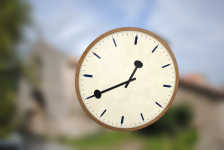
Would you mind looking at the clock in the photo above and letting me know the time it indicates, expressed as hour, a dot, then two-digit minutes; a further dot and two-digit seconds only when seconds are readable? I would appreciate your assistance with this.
12.40
